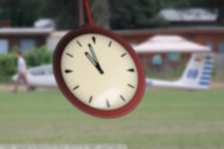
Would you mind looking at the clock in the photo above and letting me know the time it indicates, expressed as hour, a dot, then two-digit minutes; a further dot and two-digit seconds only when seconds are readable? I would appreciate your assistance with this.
10.58
